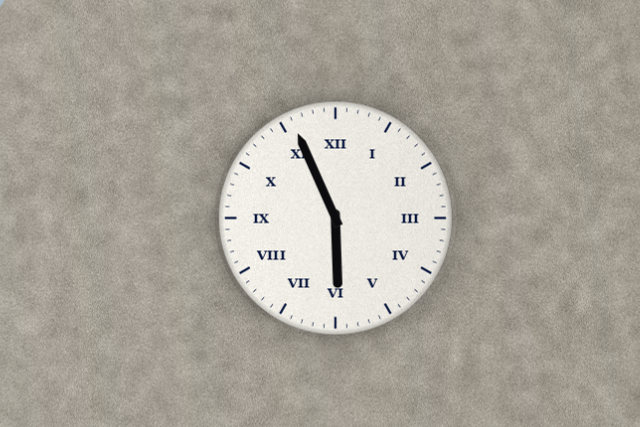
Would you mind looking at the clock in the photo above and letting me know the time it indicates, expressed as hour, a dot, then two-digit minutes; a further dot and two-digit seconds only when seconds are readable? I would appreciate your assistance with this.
5.56
